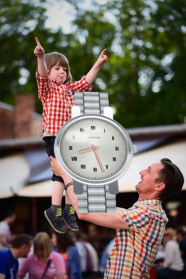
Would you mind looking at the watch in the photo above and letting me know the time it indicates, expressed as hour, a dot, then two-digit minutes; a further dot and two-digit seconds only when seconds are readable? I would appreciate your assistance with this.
8.27
